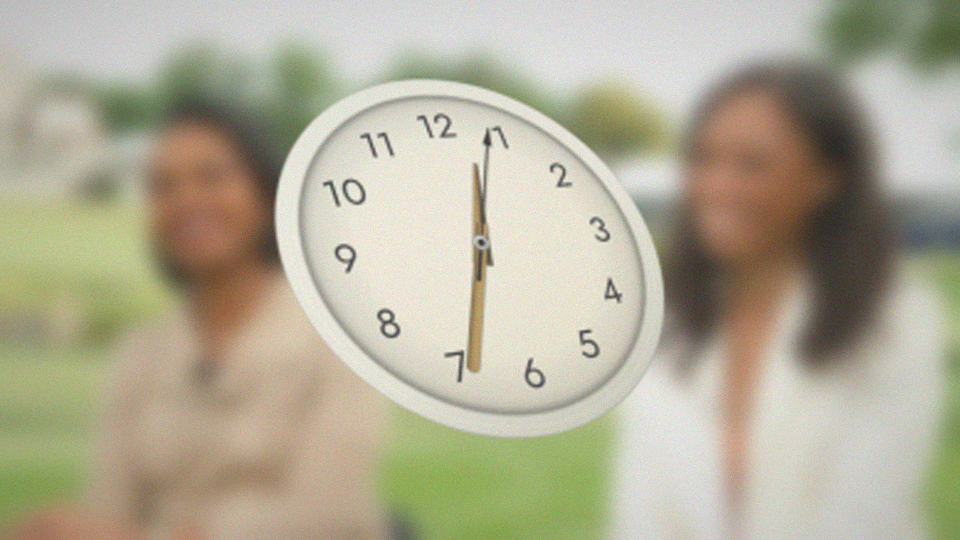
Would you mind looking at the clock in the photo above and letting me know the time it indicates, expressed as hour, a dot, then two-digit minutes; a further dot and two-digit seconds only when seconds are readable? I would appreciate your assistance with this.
12.34.04
